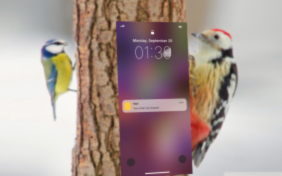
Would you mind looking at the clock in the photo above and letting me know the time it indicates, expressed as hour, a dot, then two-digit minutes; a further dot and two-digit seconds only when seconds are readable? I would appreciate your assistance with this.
1.39
